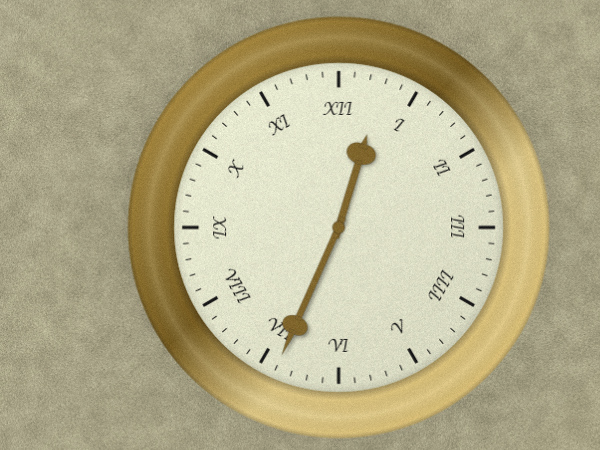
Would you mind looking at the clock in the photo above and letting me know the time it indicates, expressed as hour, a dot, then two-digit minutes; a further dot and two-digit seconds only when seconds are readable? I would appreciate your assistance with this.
12.34
